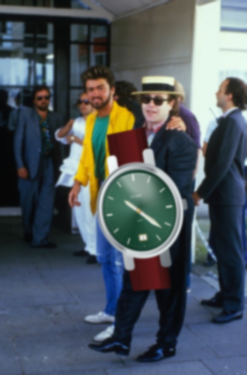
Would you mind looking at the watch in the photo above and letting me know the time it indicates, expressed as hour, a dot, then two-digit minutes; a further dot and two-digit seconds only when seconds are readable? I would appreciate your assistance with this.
10.22
